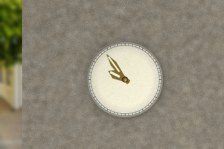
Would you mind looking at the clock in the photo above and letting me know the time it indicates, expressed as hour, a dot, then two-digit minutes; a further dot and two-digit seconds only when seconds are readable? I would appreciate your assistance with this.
9.54
